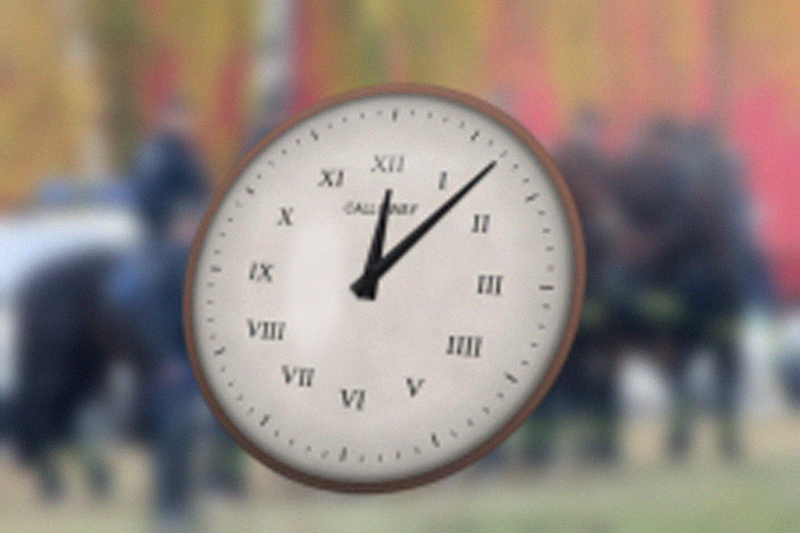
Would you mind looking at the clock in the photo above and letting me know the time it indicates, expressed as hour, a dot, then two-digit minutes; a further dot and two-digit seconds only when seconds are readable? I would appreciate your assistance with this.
12.07
